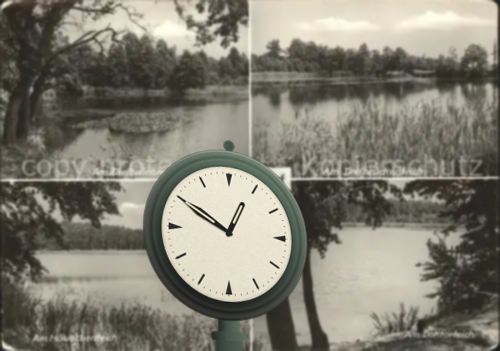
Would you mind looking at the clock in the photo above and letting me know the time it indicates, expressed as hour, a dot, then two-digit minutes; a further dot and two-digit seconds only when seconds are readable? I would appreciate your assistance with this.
12.50
